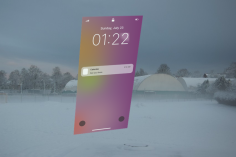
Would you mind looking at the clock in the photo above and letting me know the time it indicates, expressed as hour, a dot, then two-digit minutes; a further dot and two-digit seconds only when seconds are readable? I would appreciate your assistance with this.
1.22
